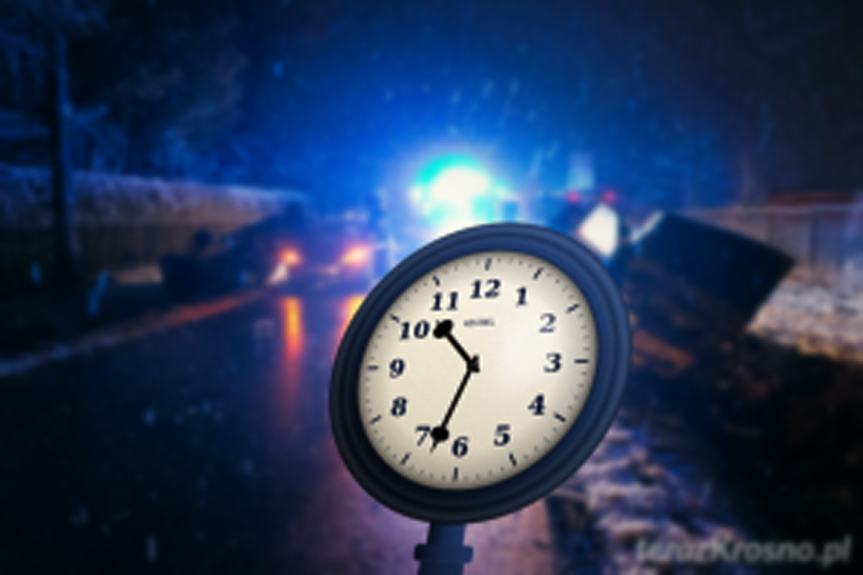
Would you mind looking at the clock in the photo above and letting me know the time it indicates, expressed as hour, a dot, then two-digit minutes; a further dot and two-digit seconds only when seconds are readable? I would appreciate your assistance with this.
10.33
